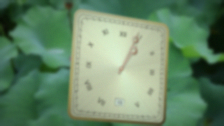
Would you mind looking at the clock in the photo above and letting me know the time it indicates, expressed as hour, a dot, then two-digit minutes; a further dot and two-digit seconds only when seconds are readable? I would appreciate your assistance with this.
1.04
